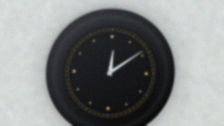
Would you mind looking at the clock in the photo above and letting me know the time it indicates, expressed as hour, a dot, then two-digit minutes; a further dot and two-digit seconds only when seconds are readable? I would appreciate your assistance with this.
12.09
